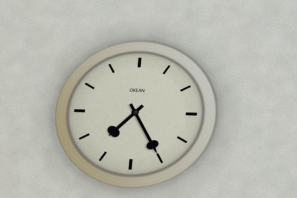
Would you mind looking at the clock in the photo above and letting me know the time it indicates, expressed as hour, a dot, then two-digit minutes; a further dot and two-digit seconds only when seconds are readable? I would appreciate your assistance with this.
7.25
